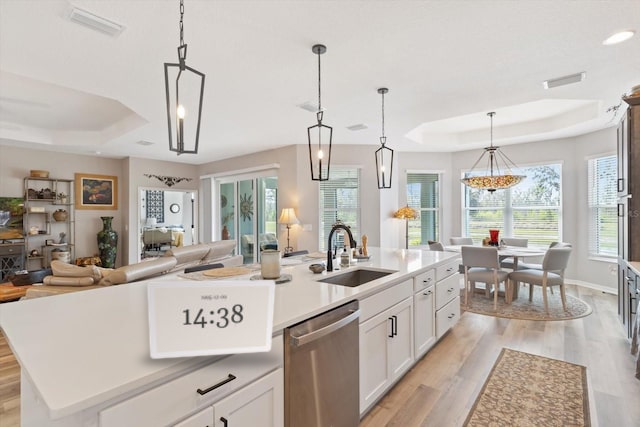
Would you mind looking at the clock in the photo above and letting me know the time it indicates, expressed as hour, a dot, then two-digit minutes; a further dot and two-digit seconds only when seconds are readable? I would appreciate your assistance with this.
14.38
